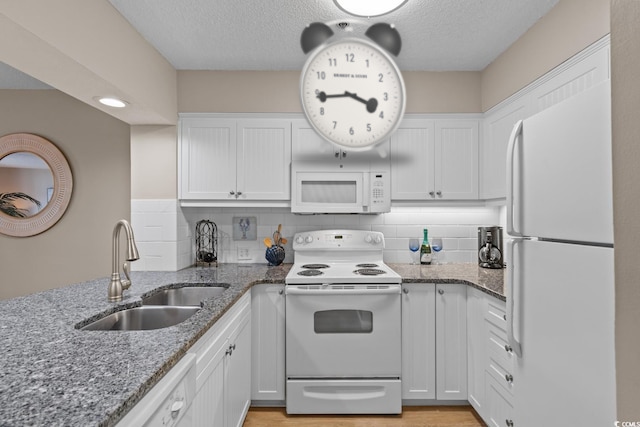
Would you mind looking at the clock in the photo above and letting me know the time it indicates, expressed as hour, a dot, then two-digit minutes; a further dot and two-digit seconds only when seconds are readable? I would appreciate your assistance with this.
3.44
